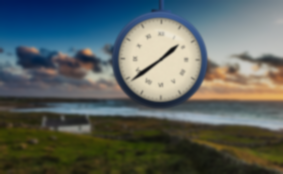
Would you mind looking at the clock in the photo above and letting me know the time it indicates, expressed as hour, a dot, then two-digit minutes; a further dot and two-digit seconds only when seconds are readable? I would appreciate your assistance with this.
1.39
